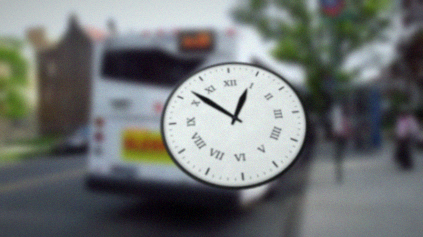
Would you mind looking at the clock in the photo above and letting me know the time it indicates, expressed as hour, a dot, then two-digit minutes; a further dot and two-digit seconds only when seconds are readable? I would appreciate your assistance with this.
12.52
